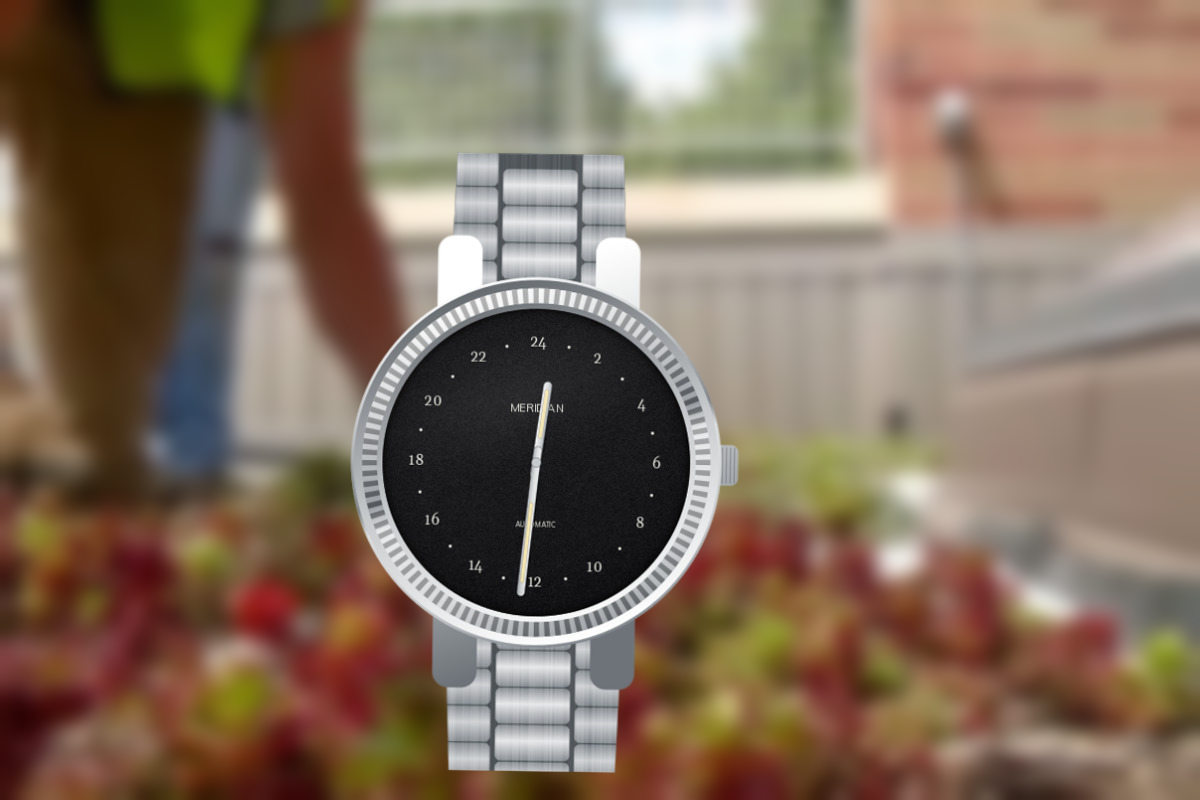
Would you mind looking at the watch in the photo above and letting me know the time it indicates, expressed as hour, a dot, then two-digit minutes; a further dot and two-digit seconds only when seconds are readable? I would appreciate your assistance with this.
0.31
